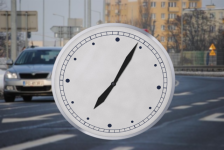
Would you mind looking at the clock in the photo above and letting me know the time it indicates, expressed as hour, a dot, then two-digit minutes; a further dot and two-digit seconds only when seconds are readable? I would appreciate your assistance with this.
7.04
